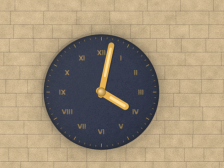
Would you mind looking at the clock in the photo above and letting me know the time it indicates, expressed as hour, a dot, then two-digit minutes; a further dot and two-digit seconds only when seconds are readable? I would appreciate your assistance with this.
4.02
